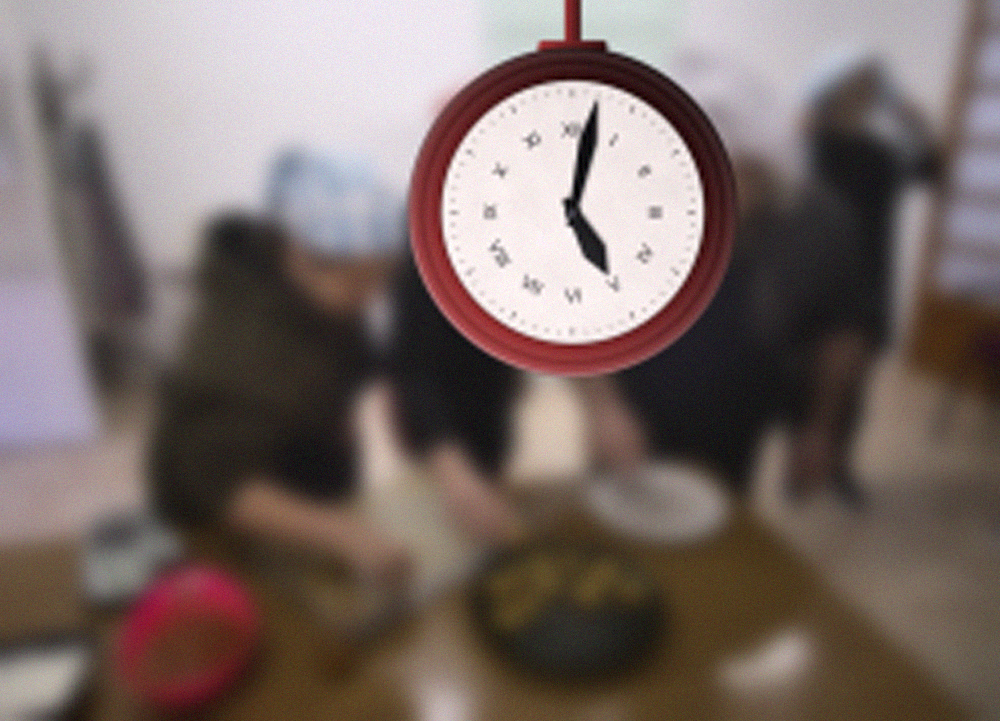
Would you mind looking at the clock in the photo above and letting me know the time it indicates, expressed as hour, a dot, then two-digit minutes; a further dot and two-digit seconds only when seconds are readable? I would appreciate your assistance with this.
5.02
